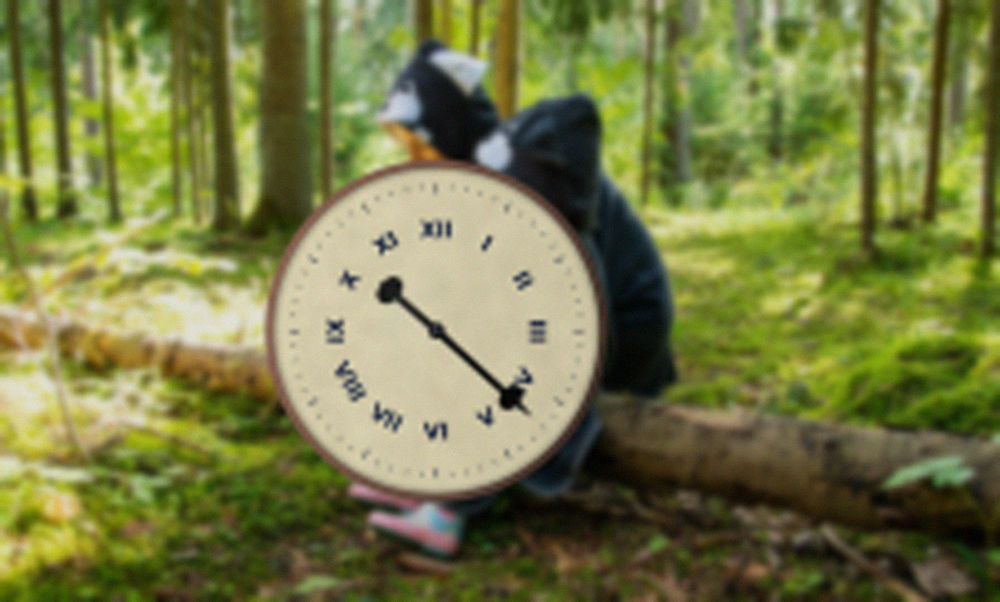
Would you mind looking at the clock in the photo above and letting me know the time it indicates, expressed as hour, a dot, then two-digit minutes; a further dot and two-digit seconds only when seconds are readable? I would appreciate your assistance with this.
10.22
